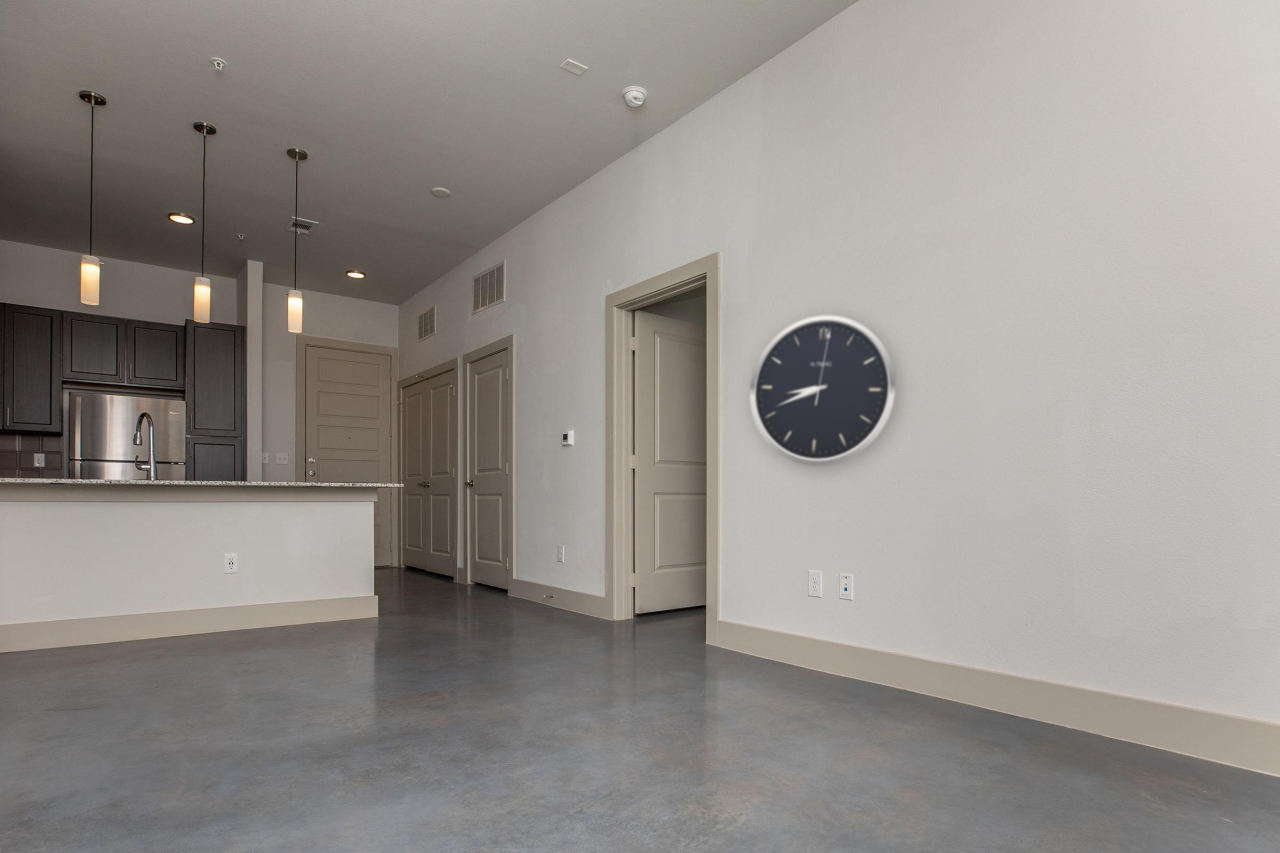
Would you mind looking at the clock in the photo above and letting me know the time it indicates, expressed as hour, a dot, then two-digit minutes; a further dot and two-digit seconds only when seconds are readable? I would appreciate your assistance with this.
8.41.01
